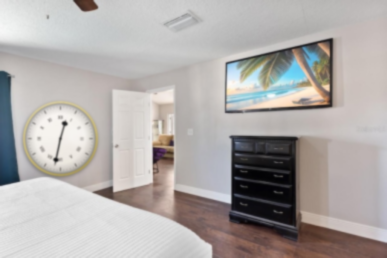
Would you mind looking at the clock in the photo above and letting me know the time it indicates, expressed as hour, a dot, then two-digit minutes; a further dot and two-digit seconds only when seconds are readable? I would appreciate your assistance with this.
12.32
